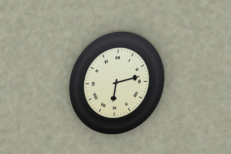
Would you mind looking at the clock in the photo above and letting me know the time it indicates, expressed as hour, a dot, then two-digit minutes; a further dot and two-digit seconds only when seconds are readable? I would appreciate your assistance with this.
6.13
